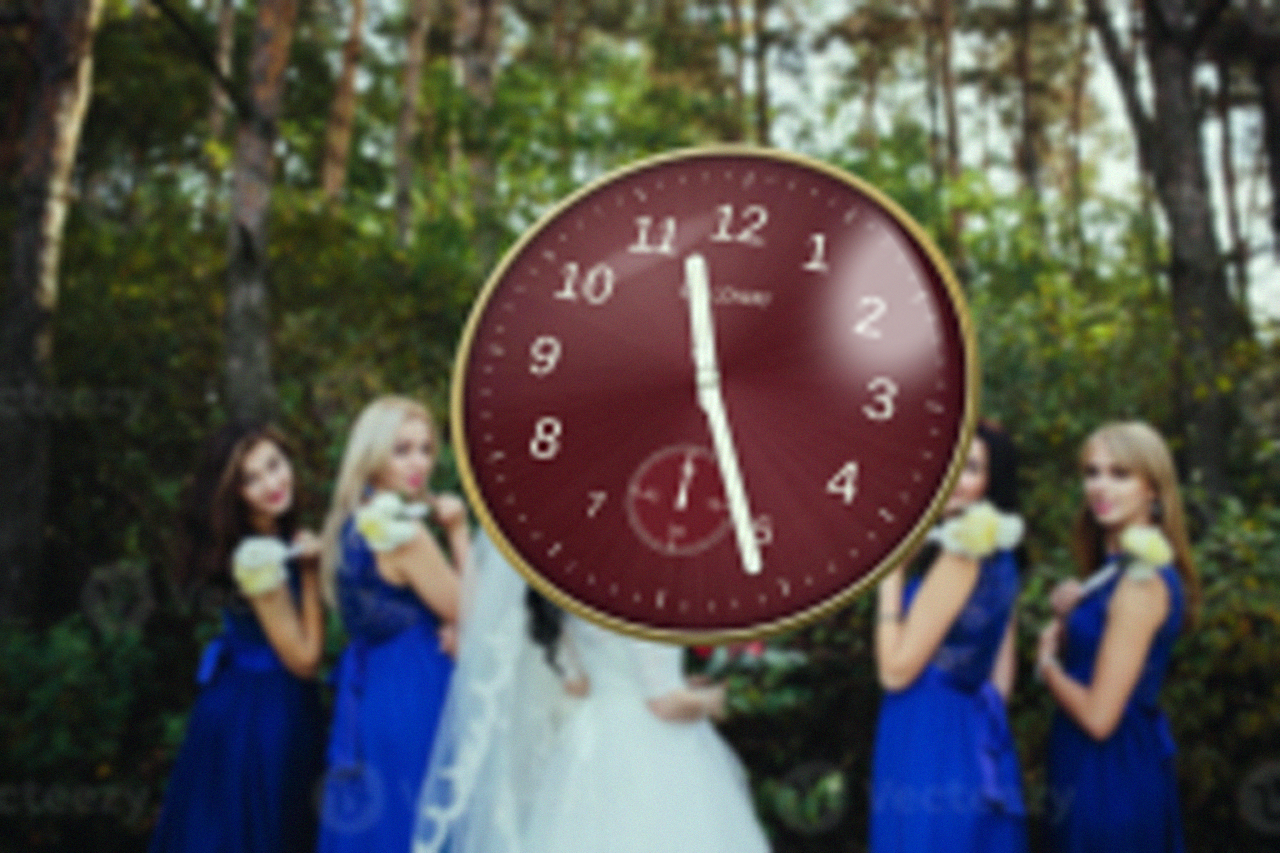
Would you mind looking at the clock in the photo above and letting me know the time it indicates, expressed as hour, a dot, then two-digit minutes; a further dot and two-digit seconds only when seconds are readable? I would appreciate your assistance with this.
11.26
